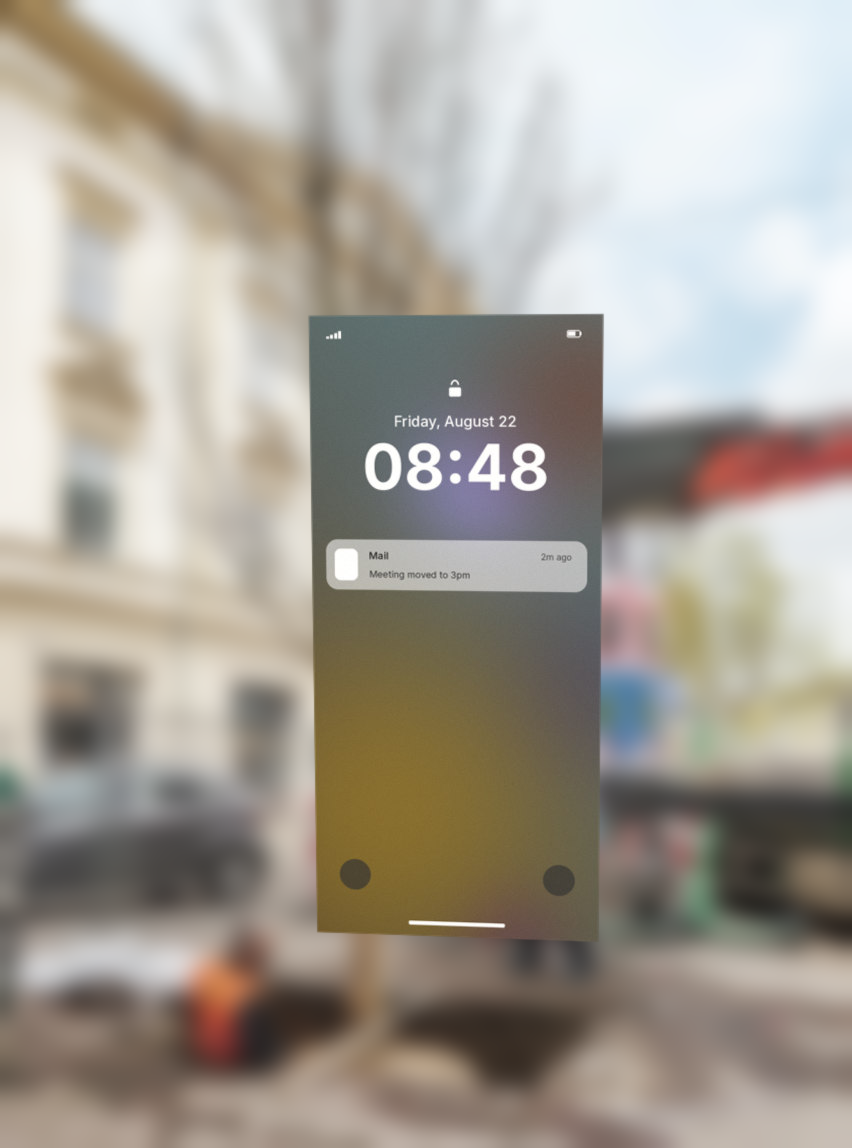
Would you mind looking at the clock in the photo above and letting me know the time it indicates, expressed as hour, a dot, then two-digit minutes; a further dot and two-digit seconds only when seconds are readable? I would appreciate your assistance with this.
8.48
